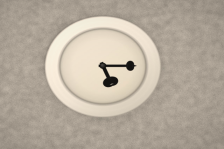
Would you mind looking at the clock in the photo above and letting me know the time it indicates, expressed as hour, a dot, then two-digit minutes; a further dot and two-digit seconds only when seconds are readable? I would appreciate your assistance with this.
5.15
